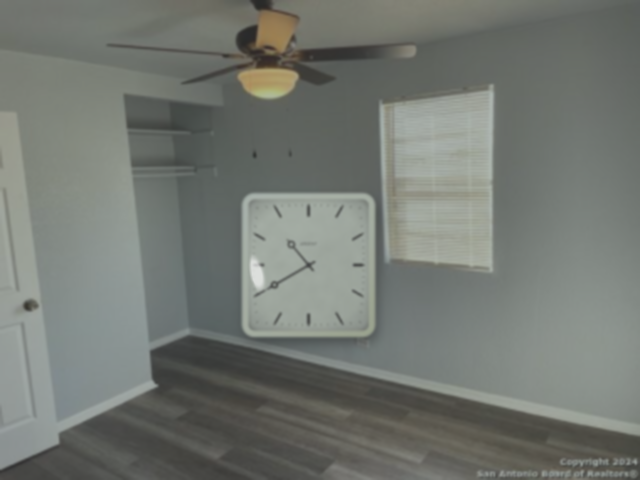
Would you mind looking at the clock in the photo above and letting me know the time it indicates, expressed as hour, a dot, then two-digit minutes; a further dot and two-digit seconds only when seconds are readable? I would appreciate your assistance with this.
10.40
